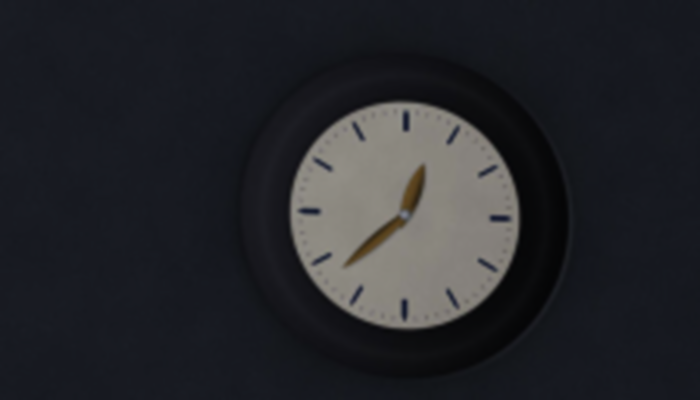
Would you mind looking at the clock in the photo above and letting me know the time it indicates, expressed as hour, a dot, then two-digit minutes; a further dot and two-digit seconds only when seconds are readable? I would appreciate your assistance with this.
12.38
